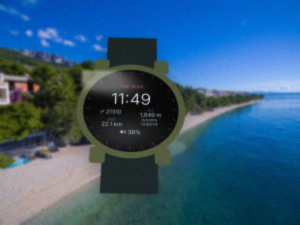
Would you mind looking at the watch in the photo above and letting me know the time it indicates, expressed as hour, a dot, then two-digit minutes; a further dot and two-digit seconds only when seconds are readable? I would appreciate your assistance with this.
11.49
